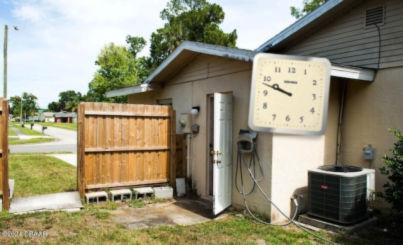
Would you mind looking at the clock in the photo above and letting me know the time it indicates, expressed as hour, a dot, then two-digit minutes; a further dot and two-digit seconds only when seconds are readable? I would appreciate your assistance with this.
9.48
